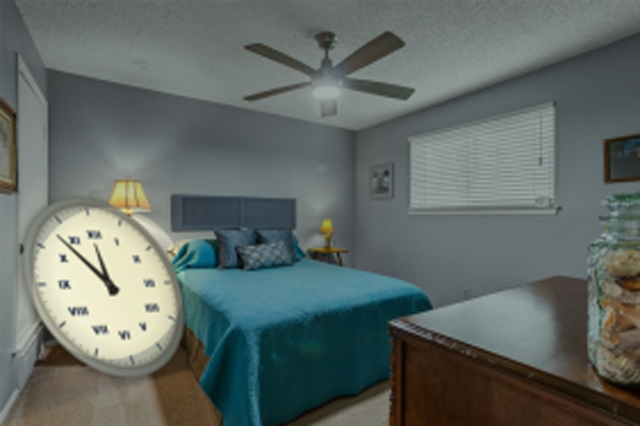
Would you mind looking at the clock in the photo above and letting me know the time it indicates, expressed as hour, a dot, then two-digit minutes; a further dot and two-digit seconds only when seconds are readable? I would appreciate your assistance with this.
11.53
